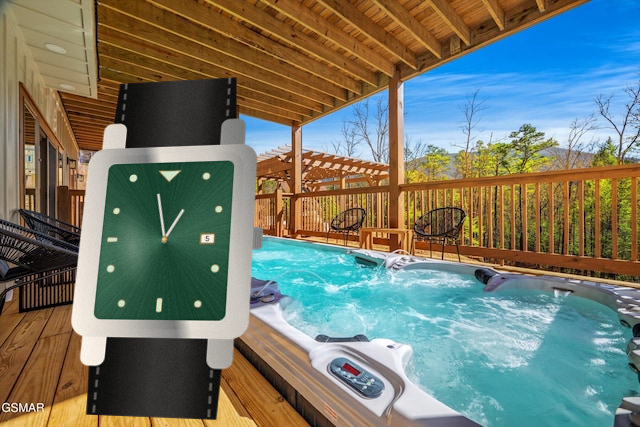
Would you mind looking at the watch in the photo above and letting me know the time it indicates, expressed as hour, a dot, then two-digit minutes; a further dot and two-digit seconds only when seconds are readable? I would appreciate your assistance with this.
12.58
